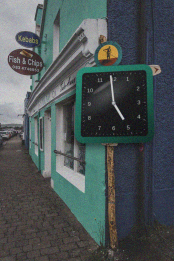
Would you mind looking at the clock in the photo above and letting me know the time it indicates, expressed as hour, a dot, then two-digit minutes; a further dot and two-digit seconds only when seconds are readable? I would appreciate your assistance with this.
4.59
